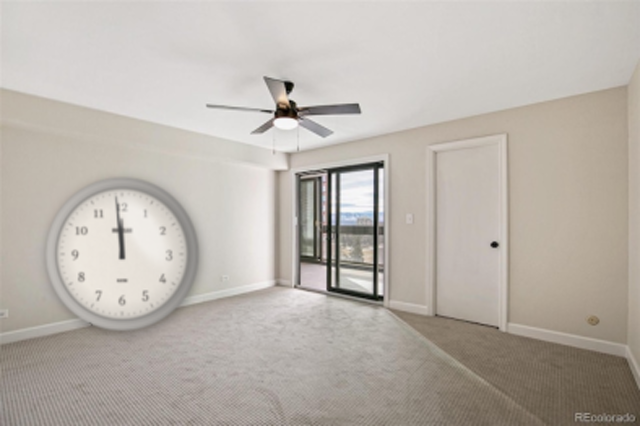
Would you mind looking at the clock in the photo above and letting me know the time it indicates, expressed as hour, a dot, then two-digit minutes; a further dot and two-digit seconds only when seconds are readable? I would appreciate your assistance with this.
11.59
